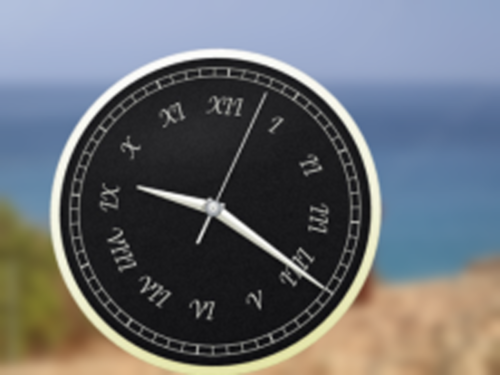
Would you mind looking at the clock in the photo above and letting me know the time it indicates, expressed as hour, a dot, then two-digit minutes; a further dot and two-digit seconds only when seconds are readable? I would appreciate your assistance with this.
9.20.03
